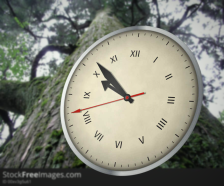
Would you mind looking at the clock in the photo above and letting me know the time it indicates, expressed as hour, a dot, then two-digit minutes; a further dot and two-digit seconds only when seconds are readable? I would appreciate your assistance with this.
9.51.42
